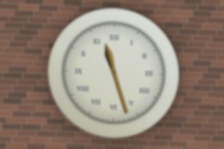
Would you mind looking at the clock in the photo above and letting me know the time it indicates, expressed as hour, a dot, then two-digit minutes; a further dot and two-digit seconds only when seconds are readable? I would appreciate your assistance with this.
11.27
